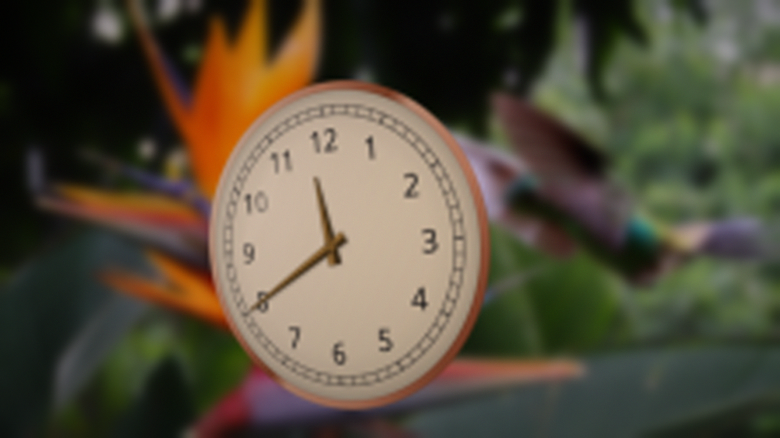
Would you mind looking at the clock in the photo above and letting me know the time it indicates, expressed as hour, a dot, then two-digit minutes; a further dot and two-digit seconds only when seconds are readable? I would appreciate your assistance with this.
11.40
